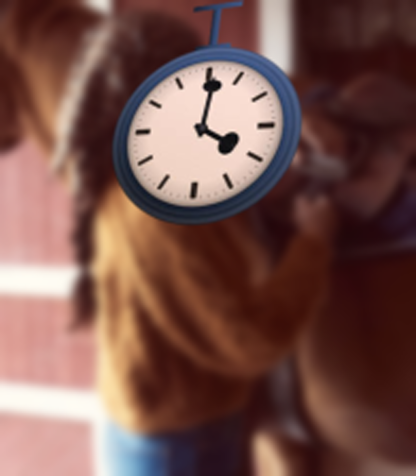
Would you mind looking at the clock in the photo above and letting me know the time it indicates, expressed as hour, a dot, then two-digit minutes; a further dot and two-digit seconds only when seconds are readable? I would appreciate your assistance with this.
4.01
